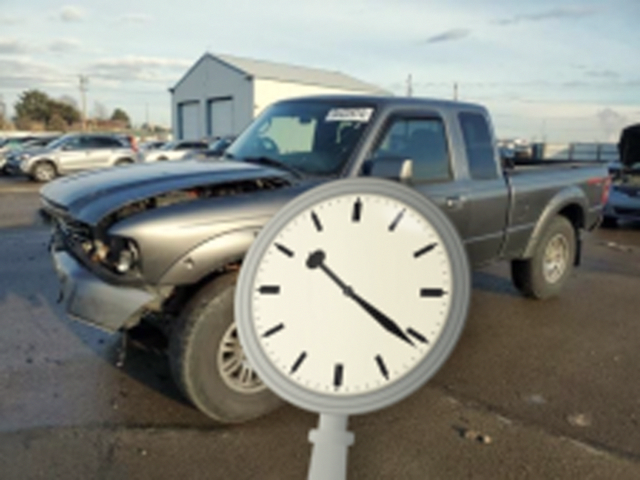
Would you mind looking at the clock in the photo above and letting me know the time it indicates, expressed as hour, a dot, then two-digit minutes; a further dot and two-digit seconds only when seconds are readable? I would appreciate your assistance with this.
10.21
